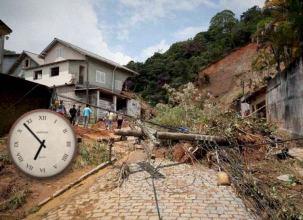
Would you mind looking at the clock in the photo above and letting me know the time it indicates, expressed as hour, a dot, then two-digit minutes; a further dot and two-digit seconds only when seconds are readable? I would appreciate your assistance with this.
6.53
